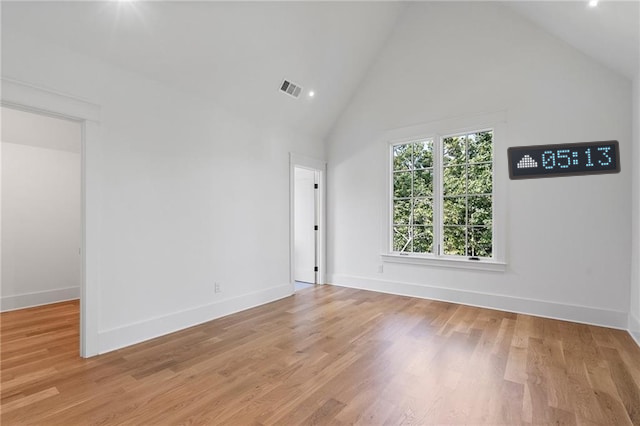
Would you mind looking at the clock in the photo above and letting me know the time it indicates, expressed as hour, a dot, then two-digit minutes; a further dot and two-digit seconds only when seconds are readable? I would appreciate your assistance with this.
5.13
